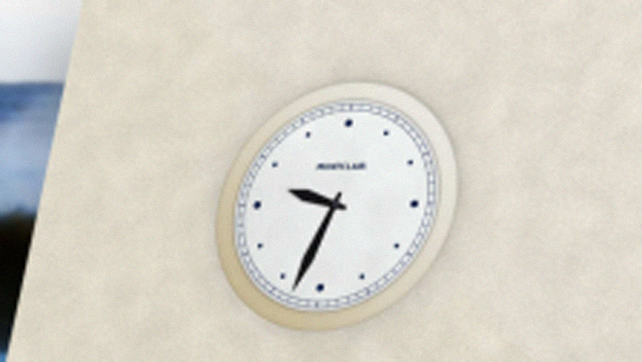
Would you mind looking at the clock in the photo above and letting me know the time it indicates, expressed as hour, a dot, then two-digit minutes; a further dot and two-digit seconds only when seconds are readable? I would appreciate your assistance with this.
9.33
